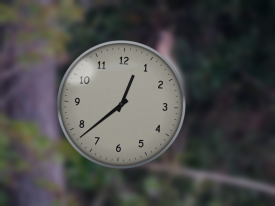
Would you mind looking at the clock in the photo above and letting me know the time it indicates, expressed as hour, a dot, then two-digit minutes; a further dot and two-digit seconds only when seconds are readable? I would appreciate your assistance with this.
12.38
